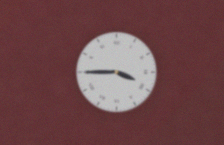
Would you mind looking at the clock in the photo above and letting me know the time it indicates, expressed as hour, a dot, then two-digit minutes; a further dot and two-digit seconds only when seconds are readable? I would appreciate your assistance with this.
3.45
